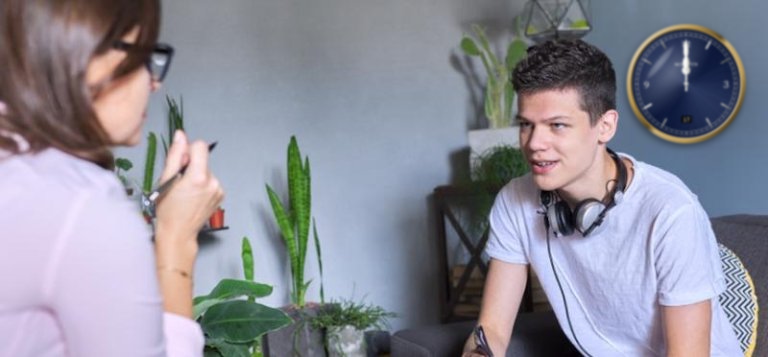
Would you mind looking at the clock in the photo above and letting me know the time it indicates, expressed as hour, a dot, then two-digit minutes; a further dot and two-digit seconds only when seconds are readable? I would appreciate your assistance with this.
12.00
